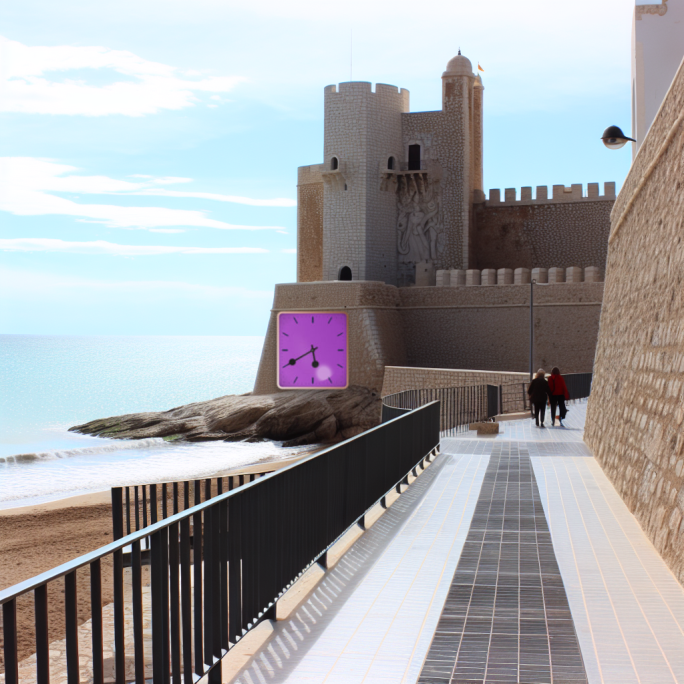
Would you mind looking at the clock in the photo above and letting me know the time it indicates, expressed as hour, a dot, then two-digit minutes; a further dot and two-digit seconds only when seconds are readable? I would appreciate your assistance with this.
5.40
